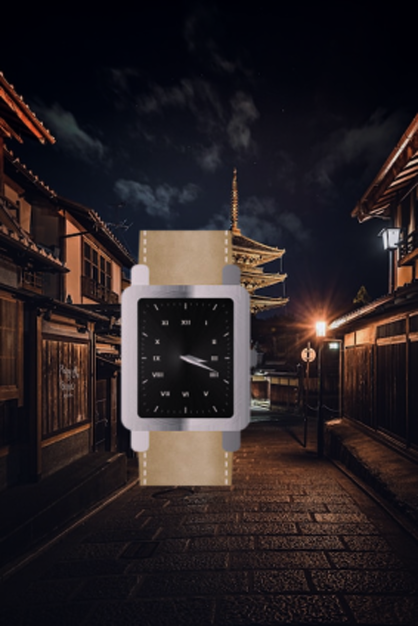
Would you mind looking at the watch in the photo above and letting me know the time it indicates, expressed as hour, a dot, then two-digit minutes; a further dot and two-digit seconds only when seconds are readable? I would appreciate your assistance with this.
3.19
